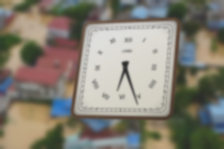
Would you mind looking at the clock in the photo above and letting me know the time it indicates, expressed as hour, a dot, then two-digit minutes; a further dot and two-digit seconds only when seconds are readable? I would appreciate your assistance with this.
6.26
